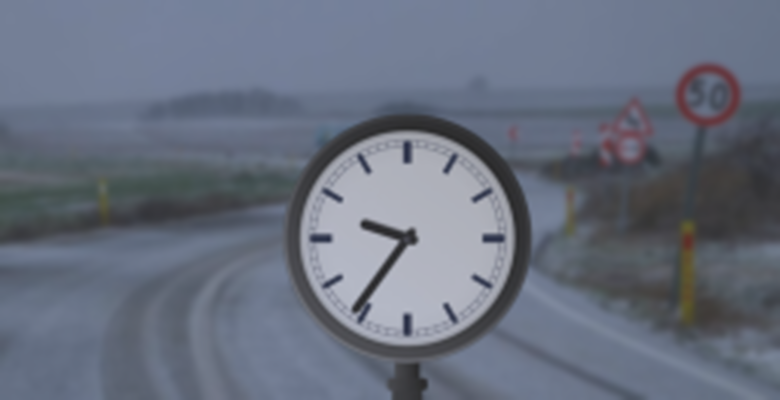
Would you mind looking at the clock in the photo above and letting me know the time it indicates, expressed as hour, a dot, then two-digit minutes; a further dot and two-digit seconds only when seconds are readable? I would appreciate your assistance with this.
9.36
